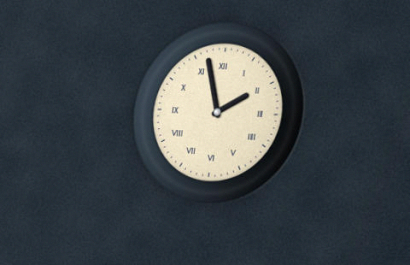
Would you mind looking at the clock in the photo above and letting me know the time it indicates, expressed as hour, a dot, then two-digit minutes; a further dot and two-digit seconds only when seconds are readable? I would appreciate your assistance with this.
1.57
